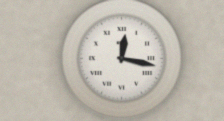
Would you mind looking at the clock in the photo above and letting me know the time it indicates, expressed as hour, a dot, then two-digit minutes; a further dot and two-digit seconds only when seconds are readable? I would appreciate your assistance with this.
12.17
